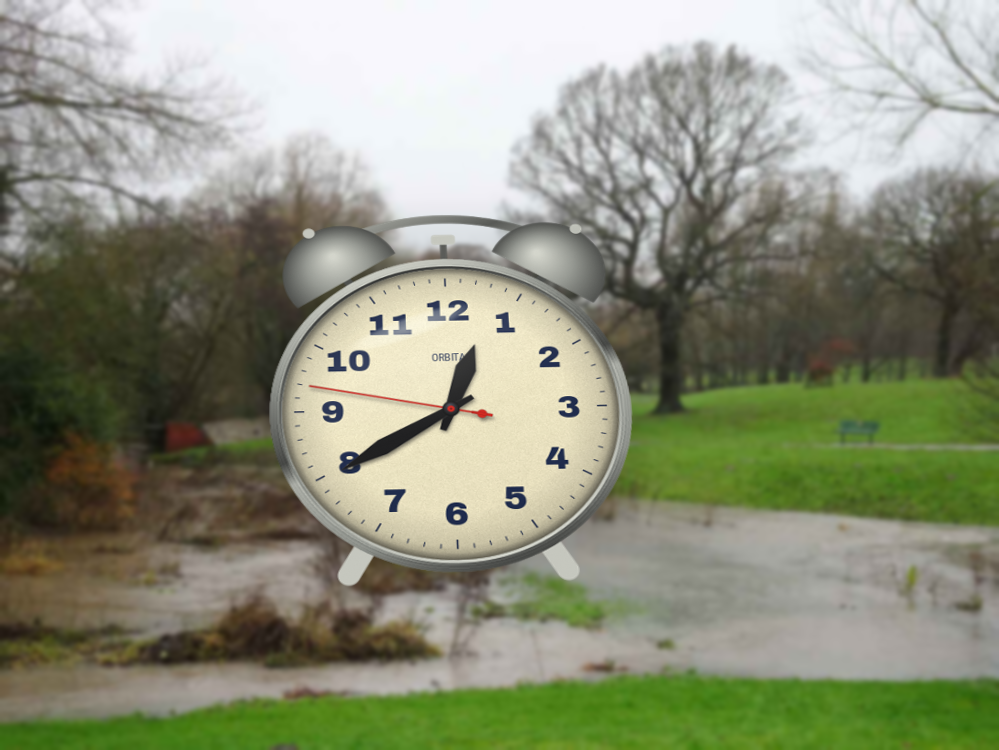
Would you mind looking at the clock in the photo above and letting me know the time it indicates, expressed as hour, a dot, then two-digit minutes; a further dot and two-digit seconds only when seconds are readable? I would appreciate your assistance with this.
12.39.47
